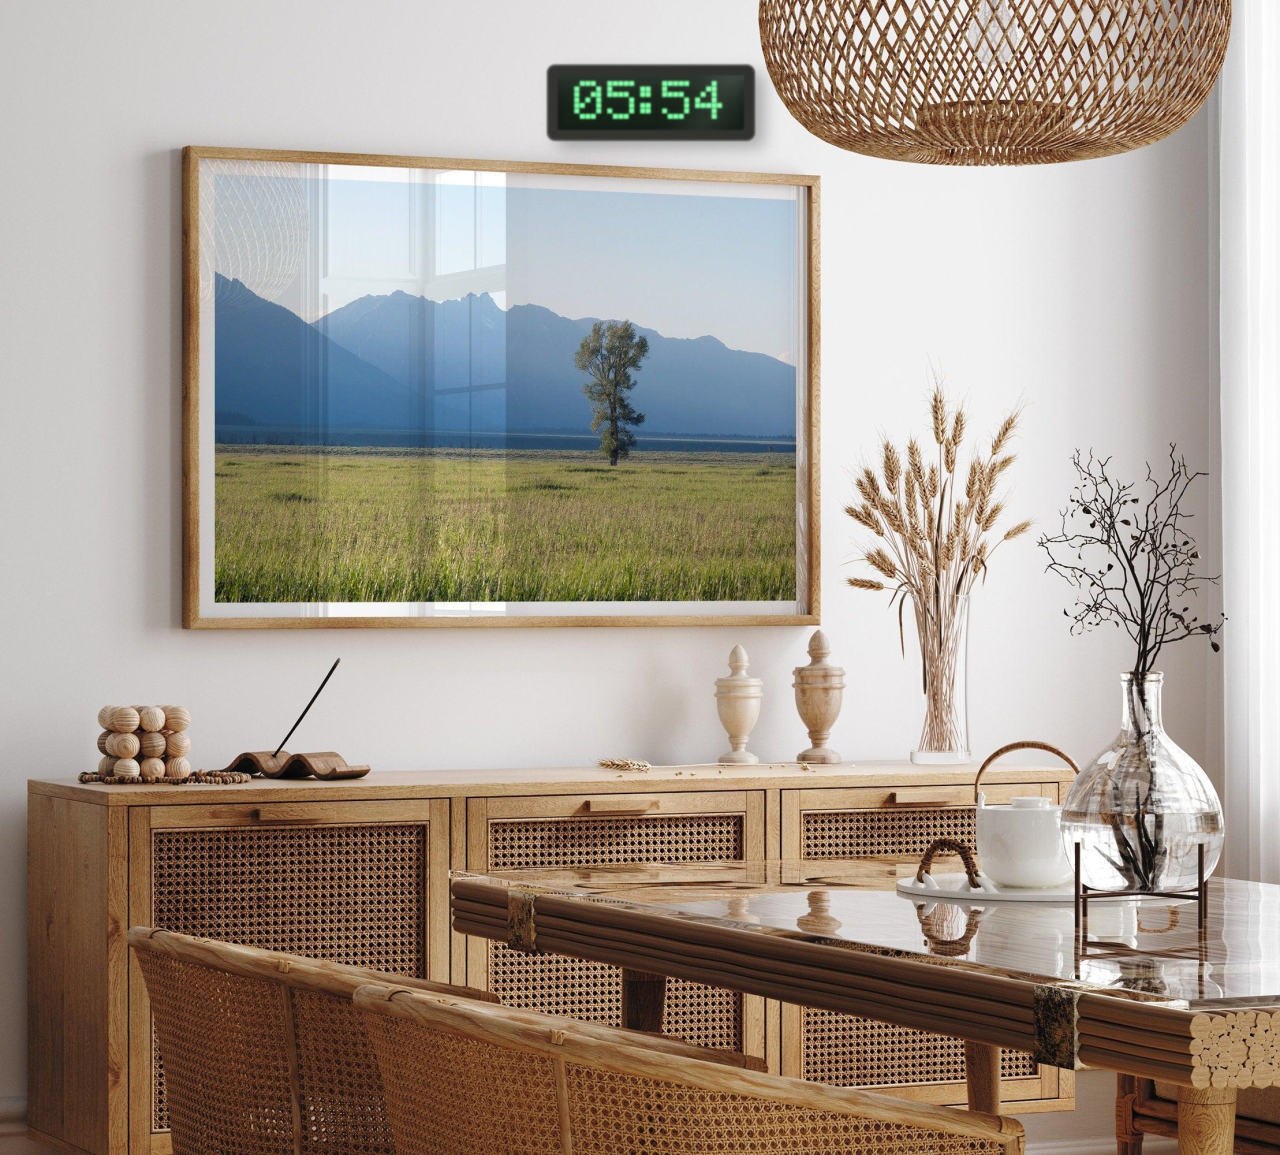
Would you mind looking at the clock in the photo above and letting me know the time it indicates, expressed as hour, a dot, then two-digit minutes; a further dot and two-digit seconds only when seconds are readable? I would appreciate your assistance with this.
5.54
